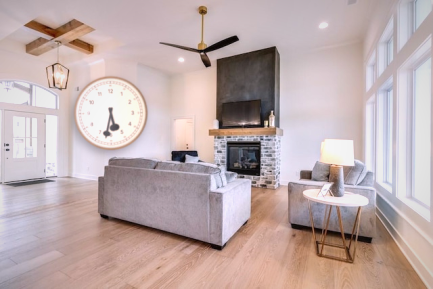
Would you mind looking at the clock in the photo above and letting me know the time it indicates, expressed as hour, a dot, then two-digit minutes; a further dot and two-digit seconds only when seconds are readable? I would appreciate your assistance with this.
5.32
